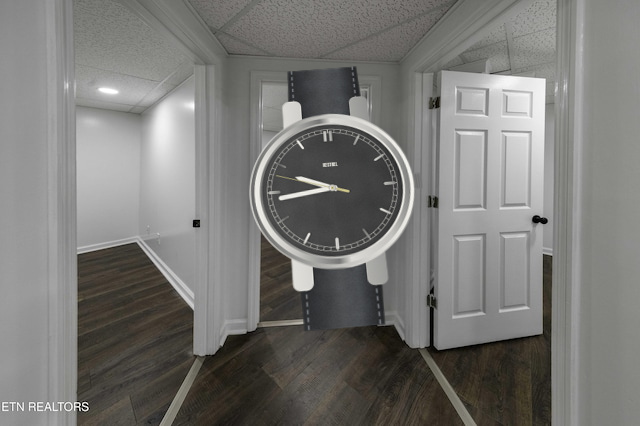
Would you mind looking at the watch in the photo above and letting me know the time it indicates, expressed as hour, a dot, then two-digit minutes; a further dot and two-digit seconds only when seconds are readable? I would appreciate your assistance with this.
9.43.48
